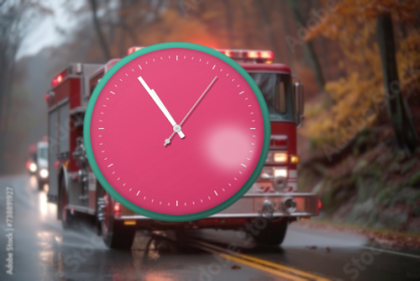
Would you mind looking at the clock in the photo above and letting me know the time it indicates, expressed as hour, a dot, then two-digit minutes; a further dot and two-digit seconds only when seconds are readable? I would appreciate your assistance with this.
10.54.06
